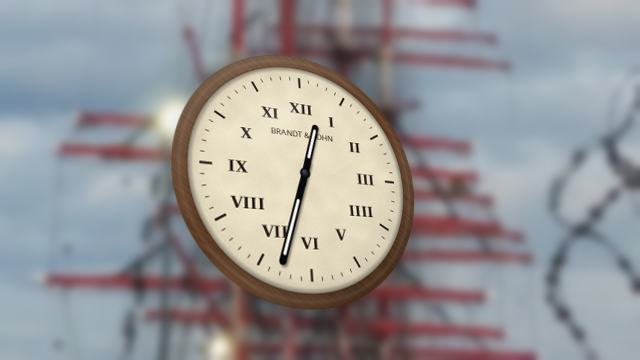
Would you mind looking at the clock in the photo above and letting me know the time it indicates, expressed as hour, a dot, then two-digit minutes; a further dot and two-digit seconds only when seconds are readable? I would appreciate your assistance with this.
12.33
